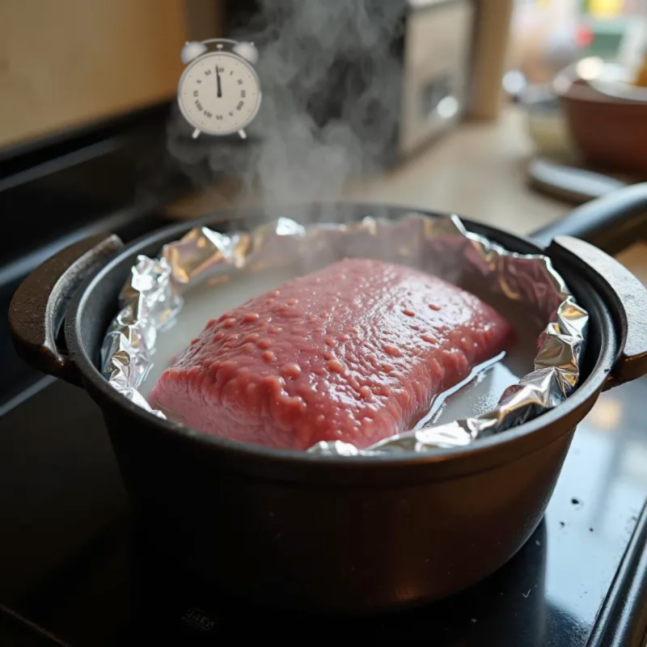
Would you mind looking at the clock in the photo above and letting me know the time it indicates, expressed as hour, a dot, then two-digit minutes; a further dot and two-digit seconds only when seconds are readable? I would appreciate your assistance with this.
11.59
